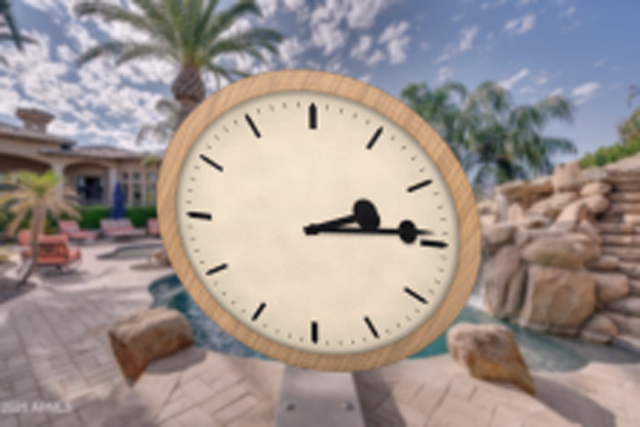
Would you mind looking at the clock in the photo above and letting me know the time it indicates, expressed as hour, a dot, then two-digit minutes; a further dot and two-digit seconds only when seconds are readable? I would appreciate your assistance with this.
2.14
